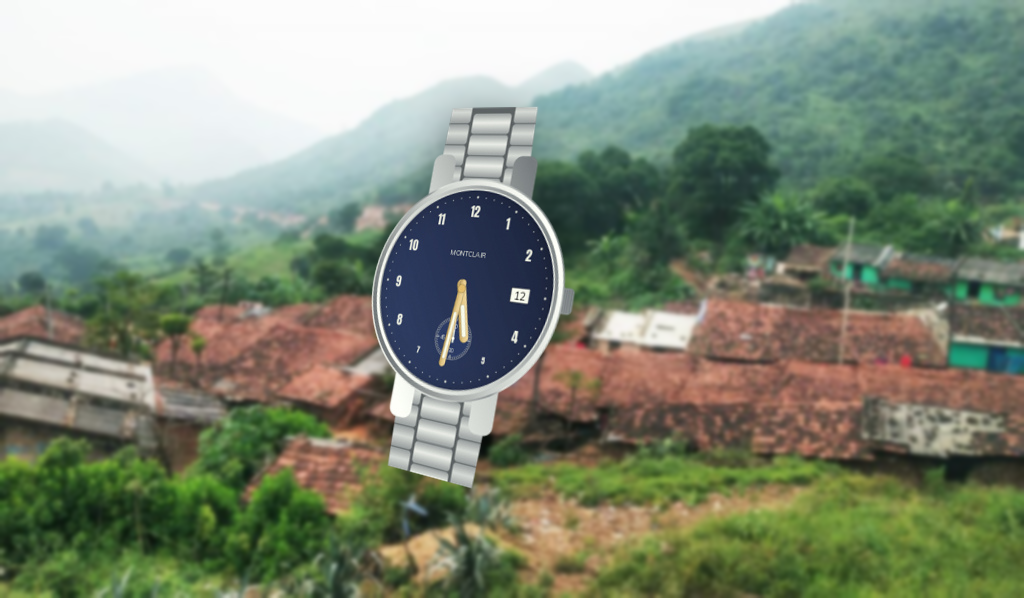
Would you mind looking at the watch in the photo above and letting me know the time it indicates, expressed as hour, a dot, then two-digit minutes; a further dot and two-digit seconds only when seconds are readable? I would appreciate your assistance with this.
5.31
